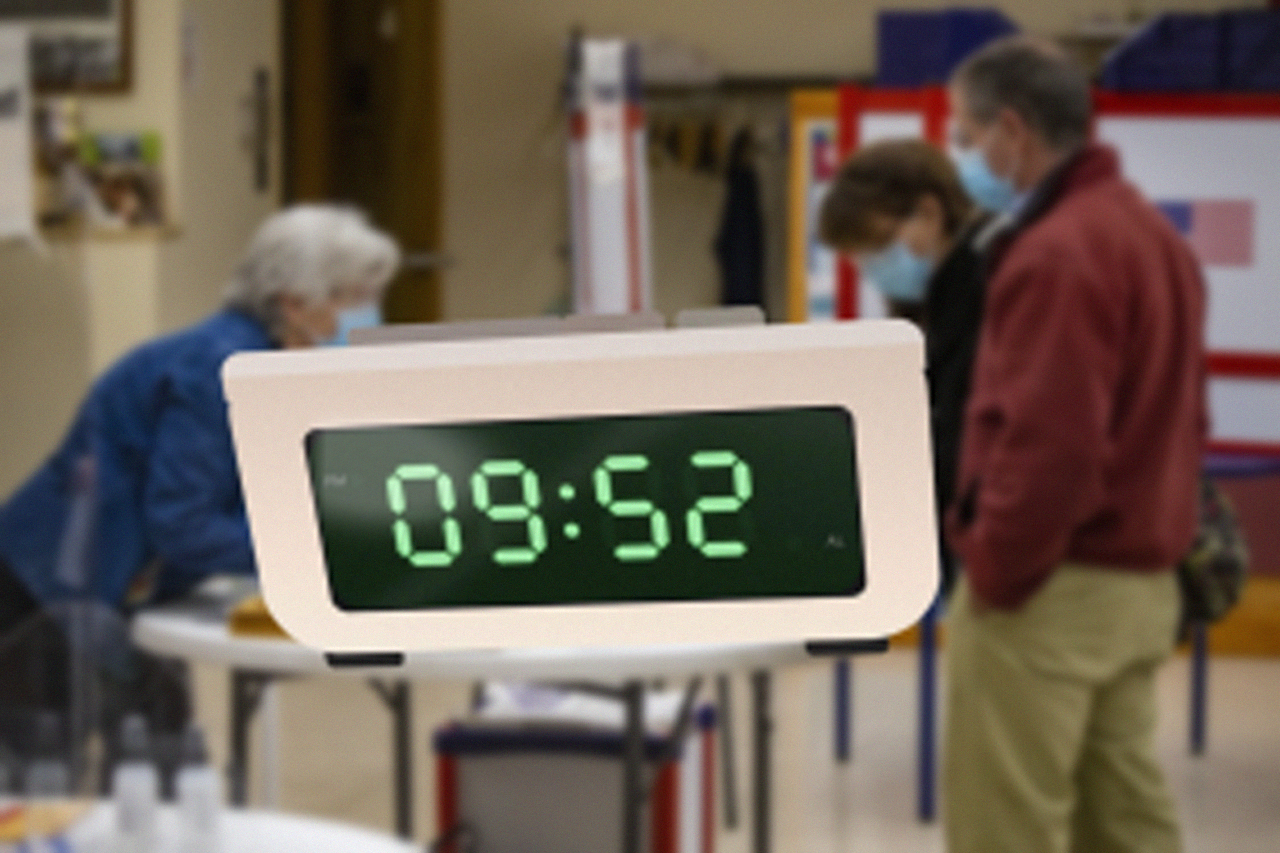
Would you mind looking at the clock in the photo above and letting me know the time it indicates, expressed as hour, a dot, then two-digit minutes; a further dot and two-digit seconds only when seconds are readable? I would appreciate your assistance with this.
9.52
